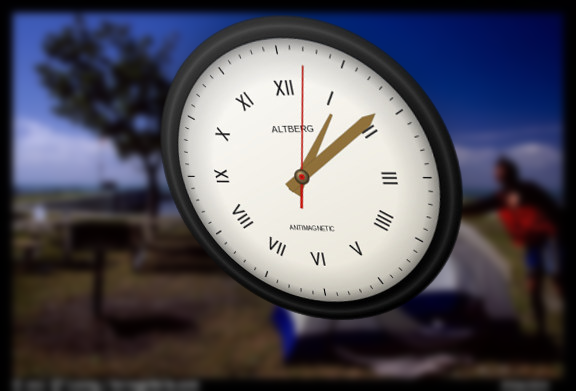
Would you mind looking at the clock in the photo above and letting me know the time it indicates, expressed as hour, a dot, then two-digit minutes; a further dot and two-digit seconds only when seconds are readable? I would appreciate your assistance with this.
1.09.02
